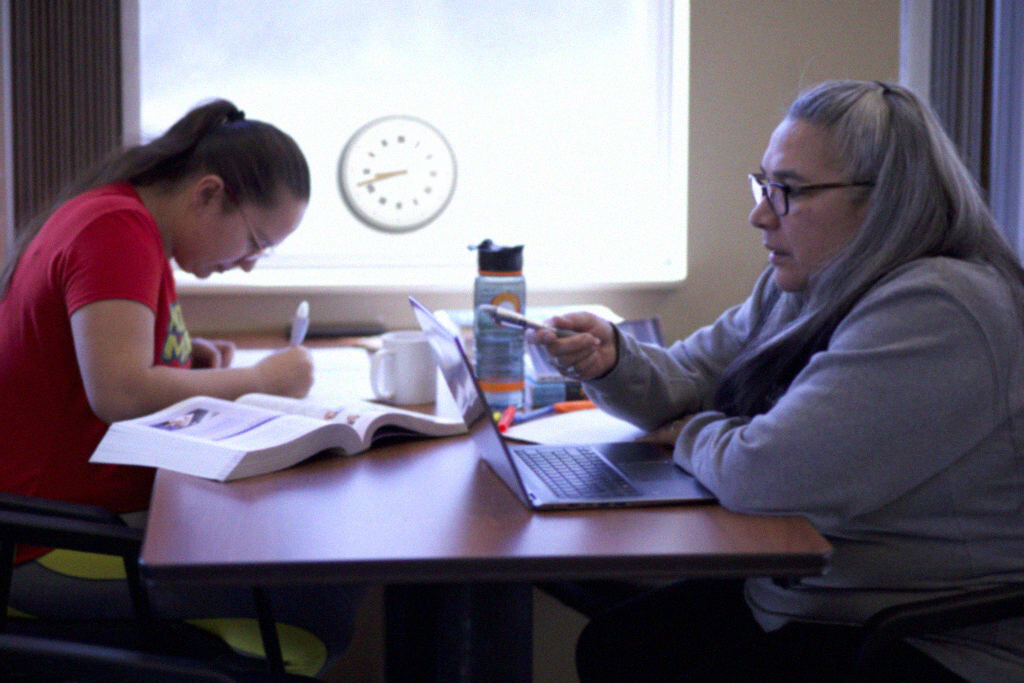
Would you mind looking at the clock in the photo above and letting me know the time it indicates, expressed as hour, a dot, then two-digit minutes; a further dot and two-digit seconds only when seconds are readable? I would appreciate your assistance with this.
8.42
